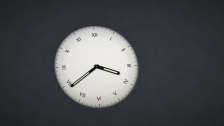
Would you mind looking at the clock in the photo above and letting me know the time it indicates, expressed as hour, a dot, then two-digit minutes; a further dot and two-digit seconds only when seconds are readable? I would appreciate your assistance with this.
3.39
